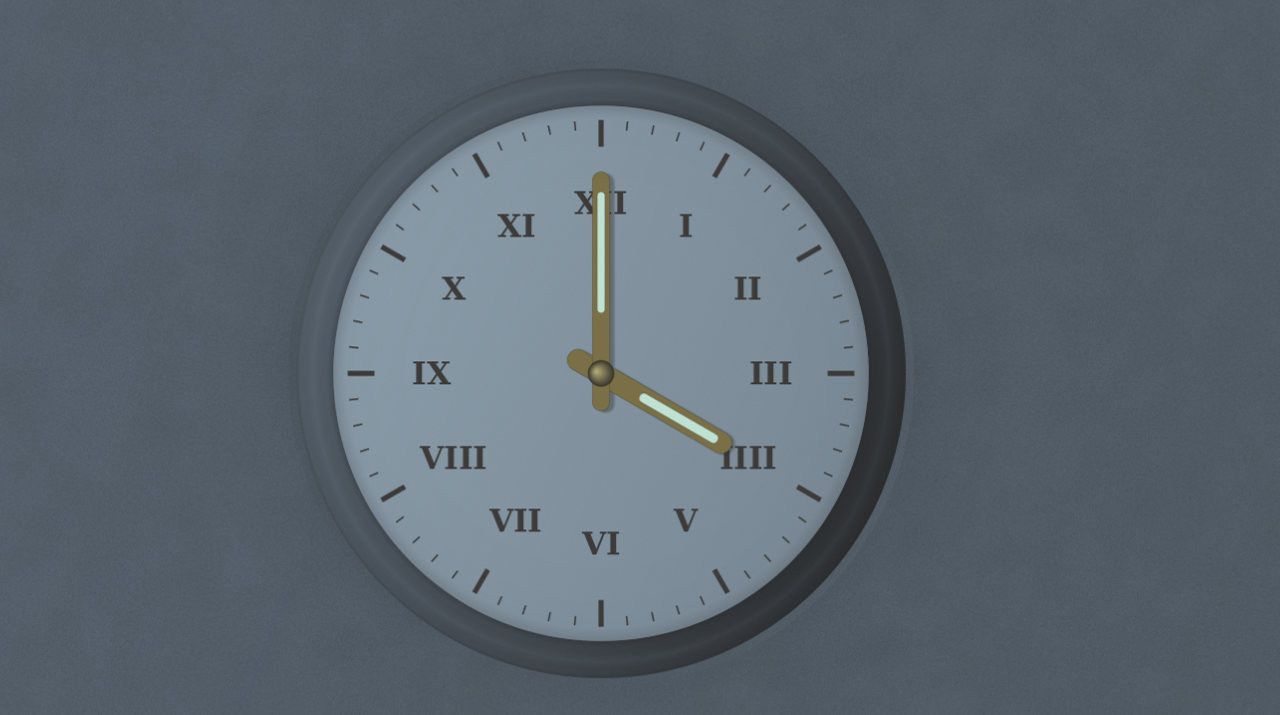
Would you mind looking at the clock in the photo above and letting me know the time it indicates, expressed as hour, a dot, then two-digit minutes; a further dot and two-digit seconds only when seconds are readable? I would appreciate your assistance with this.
4.00
